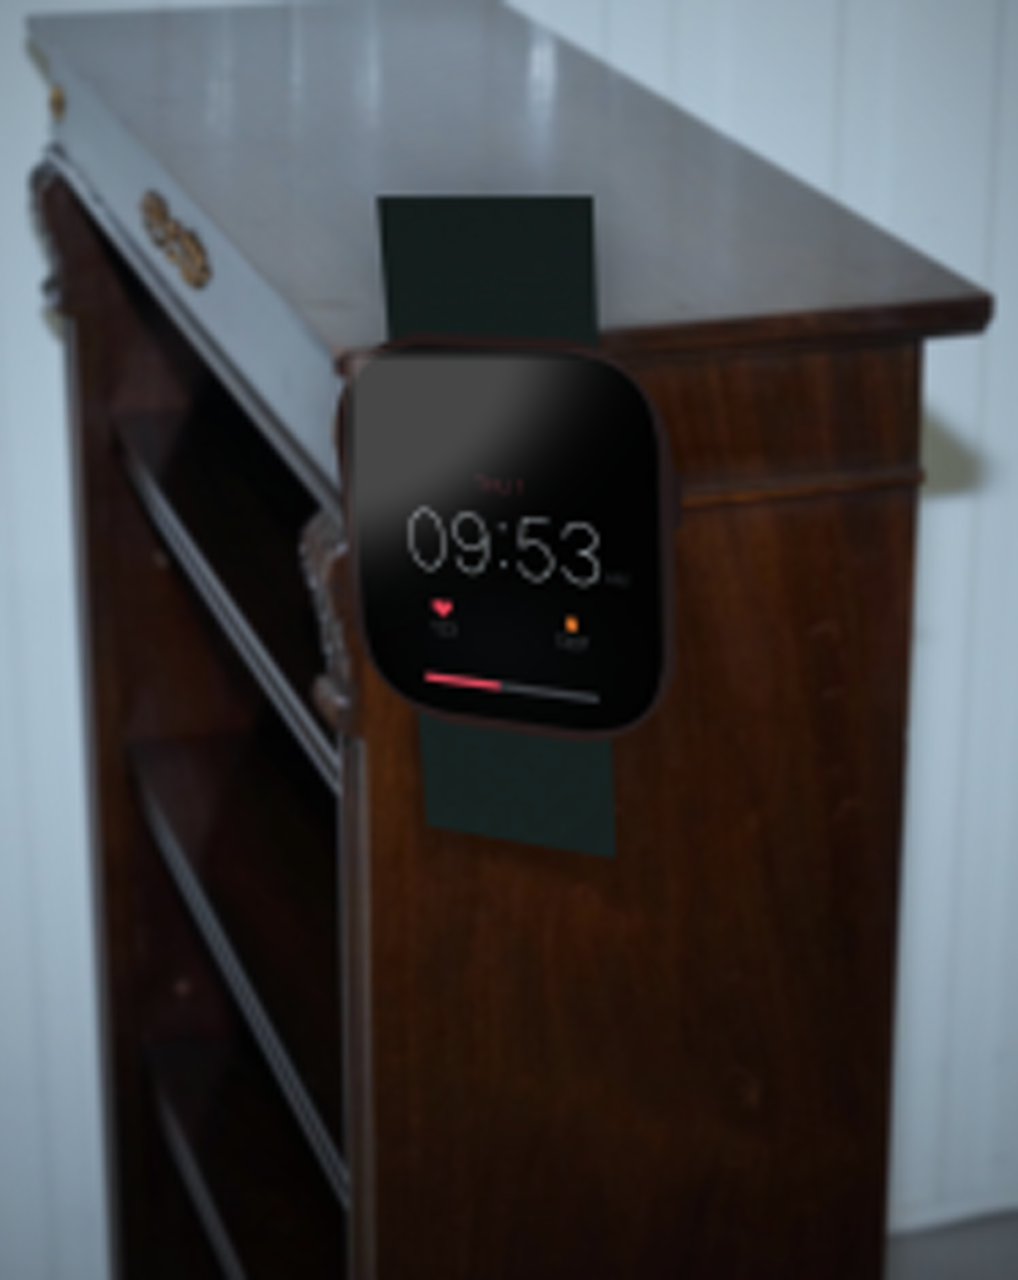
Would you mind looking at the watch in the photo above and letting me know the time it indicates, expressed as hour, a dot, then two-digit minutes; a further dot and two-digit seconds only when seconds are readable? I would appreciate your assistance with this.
9.53
